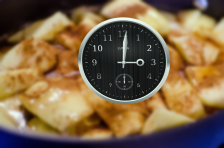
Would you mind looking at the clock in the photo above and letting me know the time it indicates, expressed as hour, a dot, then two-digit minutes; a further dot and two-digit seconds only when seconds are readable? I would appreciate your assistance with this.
3.01
